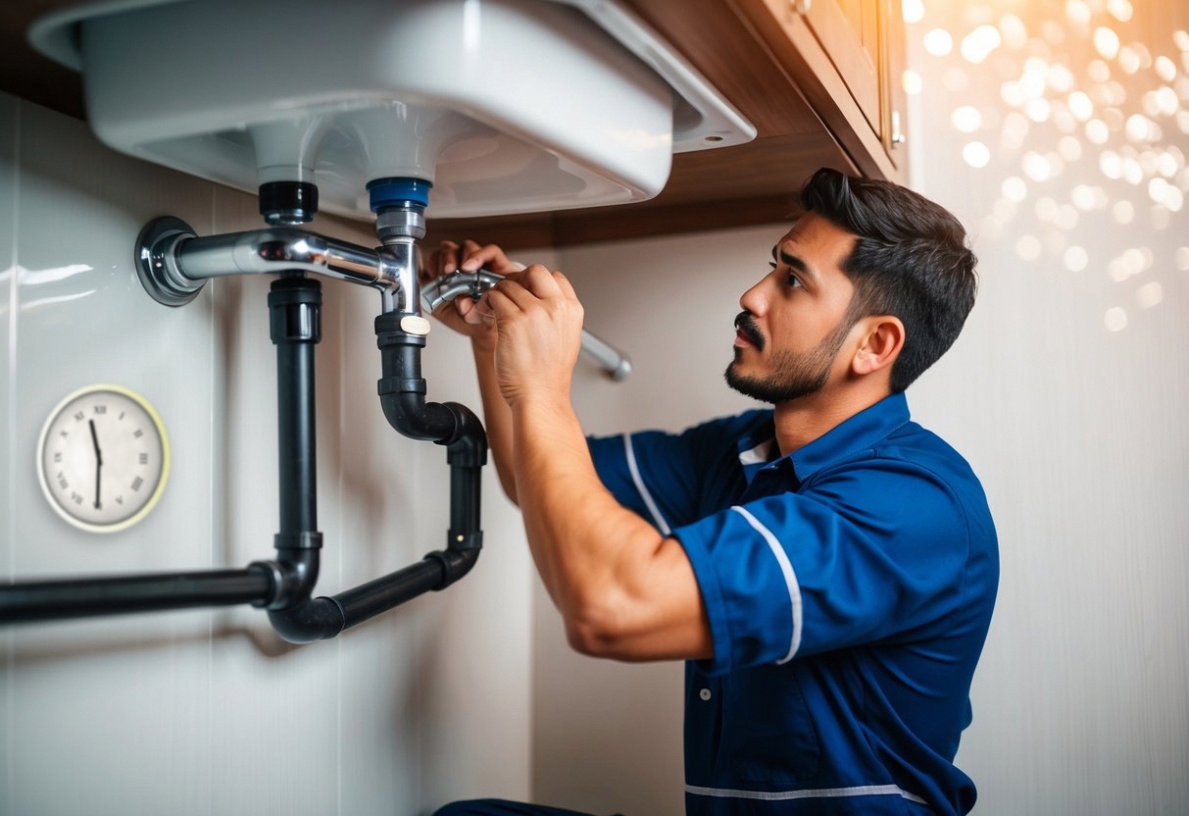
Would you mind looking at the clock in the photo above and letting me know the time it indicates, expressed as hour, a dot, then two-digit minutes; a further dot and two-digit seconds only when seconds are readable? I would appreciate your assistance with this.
11.30
